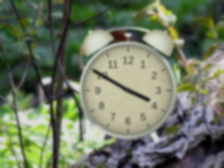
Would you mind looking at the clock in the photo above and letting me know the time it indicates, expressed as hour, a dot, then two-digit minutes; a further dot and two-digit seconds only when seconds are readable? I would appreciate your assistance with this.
3.50
